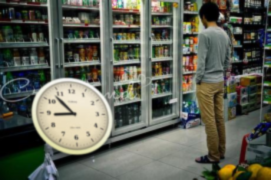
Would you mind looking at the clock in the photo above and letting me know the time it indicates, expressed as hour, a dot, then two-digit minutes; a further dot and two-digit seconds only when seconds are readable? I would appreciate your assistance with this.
8.53
